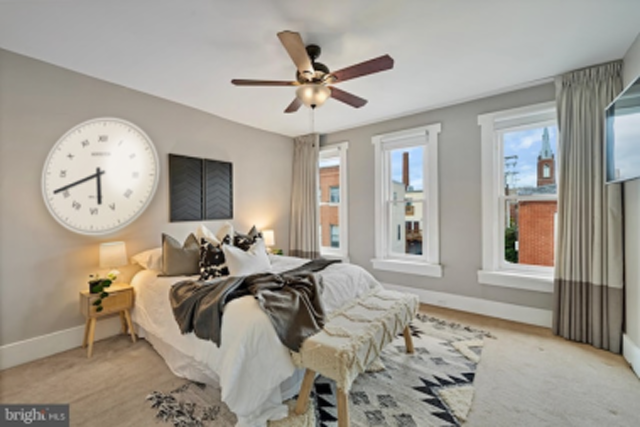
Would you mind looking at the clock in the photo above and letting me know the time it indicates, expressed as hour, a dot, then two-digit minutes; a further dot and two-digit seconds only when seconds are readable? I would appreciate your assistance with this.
5.41
